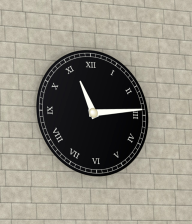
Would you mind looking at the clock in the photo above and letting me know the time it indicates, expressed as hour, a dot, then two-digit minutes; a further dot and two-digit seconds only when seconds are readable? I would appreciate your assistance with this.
11.14
